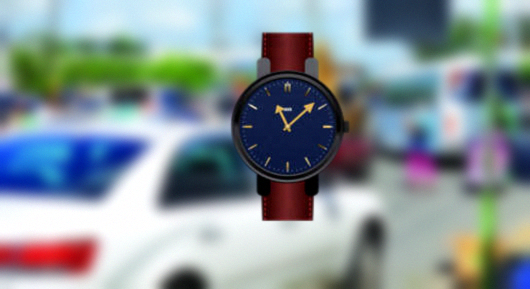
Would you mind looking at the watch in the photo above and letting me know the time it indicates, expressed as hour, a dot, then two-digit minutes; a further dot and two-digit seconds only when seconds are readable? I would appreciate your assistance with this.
11.08
